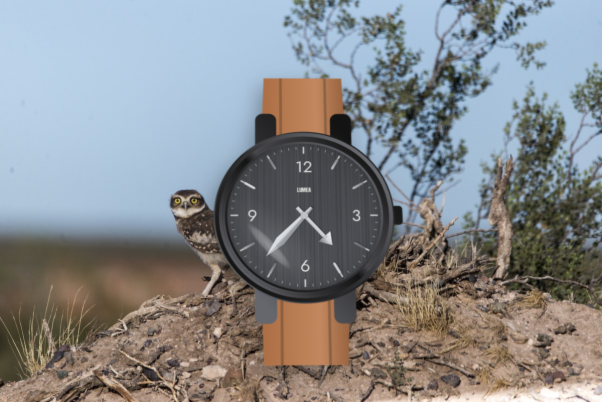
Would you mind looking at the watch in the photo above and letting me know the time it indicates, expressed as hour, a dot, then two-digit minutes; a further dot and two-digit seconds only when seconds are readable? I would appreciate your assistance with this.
4.37
